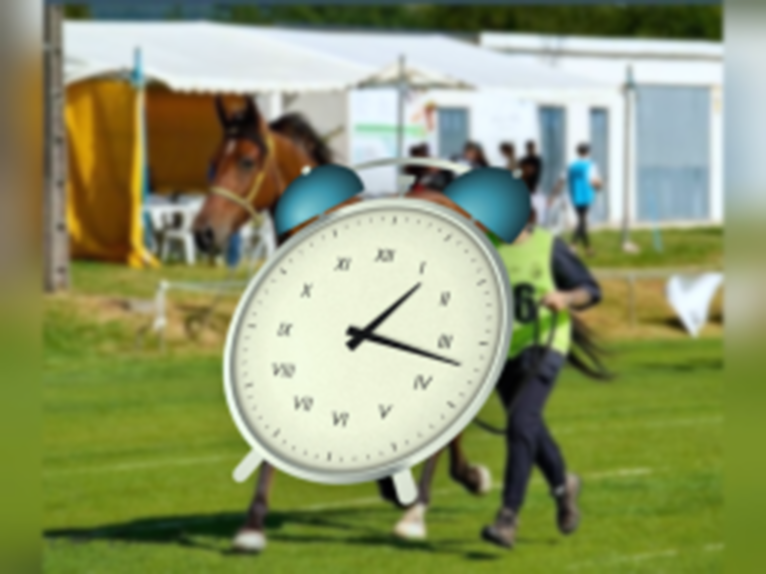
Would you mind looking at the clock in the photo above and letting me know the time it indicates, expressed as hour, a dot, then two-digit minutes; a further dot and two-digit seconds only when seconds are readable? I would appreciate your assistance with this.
1.17
